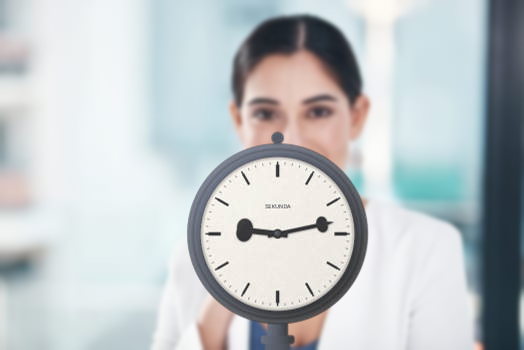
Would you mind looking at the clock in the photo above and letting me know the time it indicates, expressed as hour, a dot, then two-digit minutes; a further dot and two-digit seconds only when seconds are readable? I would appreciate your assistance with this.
9.13
